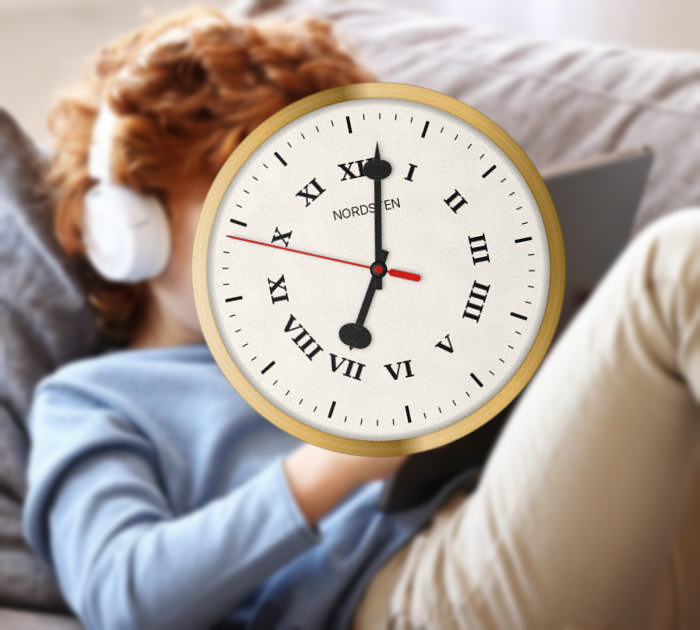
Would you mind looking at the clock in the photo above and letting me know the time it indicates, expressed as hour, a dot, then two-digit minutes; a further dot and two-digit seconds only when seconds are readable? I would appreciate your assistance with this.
7.01.49
